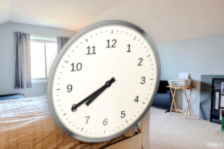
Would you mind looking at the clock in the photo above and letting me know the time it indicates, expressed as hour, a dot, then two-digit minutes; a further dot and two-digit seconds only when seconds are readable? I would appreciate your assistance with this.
7.40
